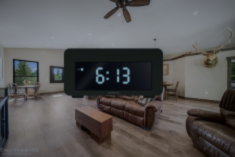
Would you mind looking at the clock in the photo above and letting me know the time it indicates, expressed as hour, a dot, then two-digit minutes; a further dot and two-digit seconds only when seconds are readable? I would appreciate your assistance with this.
6.13
